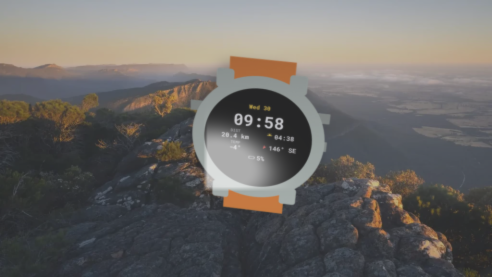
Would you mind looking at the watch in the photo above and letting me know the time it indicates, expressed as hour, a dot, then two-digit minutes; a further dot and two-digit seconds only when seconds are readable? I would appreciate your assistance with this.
9.58
